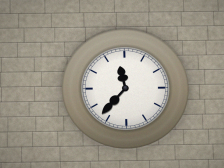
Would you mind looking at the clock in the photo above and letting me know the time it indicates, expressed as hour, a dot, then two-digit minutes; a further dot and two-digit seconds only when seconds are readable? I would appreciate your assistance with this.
11.37
